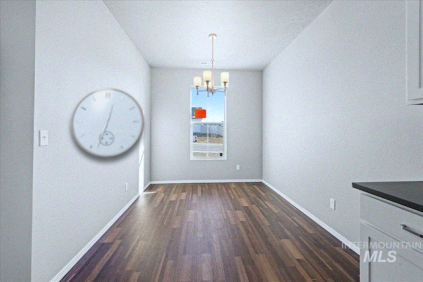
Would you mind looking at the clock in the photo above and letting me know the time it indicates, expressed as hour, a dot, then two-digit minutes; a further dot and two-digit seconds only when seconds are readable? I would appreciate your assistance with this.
12.33
